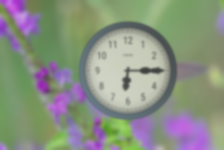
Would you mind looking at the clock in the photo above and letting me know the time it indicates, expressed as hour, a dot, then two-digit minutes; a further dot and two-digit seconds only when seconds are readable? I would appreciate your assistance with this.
6.15
